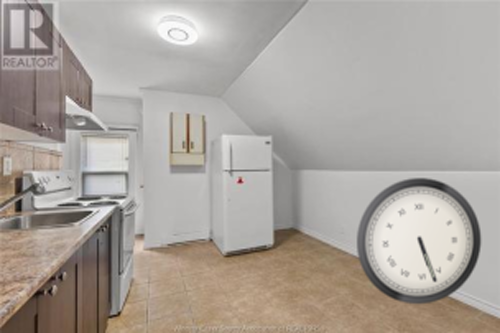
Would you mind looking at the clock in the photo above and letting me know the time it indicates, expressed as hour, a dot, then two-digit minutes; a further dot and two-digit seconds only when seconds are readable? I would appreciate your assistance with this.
5.27
